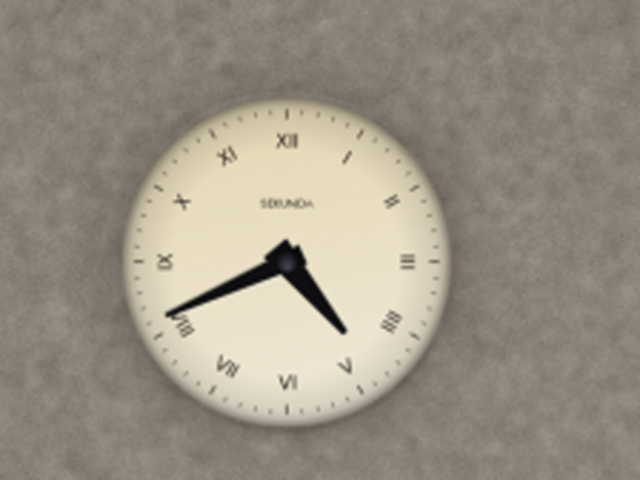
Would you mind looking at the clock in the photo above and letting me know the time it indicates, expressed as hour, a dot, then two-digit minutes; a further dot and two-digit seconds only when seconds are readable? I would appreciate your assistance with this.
4.41
